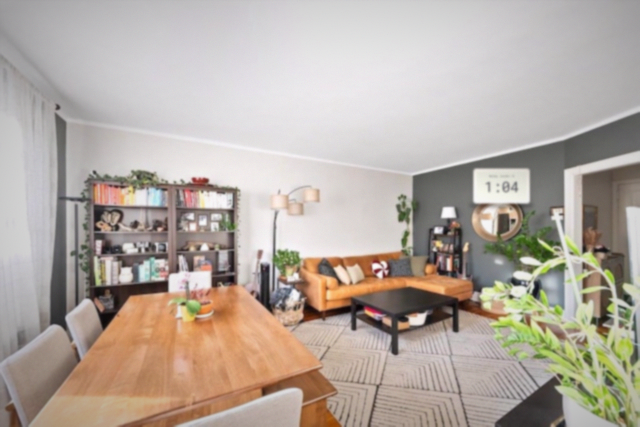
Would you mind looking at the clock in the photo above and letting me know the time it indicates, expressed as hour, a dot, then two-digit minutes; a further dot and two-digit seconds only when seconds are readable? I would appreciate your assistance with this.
1.04
